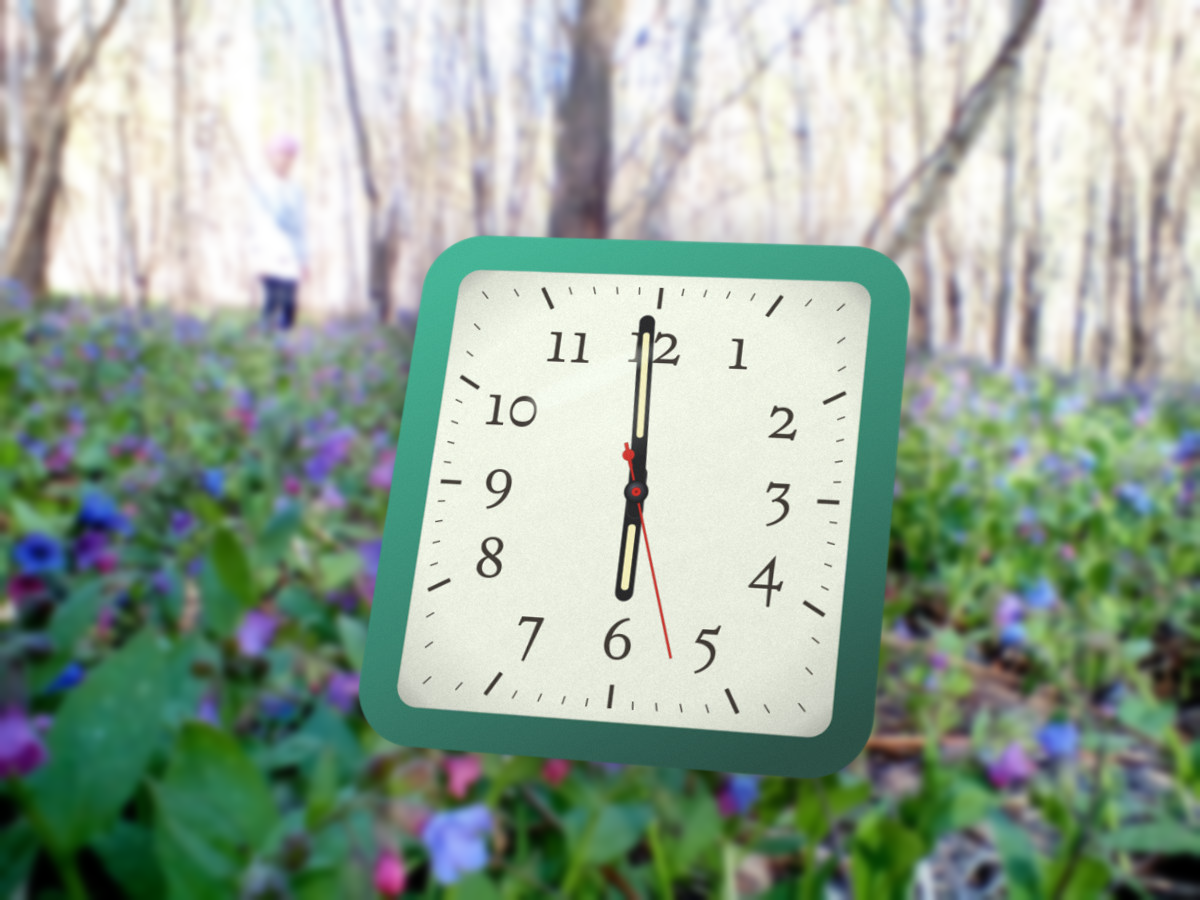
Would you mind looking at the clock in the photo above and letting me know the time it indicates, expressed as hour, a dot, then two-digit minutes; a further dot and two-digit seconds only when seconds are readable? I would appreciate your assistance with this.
5.59.27
